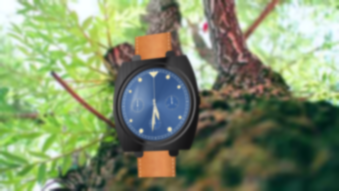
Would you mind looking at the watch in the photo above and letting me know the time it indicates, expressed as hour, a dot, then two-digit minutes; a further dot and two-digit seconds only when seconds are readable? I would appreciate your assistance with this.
5.31
